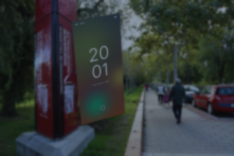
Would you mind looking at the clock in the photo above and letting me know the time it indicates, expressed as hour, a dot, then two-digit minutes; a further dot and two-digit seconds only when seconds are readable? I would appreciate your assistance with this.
20.01
